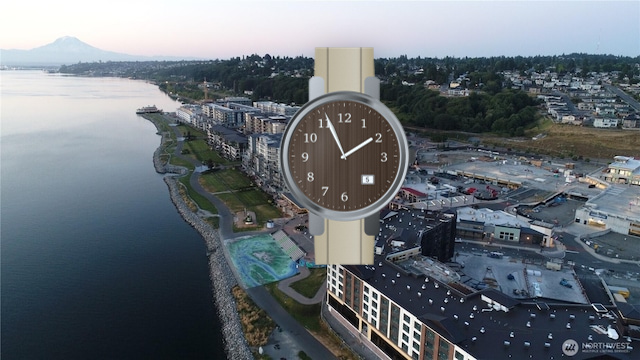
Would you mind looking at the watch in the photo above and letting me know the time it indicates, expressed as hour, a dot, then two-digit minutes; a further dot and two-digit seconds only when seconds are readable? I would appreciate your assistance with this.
1.56
